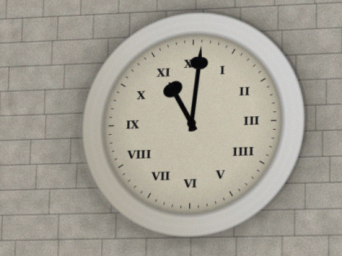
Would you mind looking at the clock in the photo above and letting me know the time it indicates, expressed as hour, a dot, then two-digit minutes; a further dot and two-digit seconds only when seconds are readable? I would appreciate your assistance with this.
11.01
